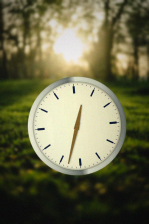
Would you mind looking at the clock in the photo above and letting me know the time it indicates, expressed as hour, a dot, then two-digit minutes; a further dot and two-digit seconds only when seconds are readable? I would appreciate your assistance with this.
12.33
